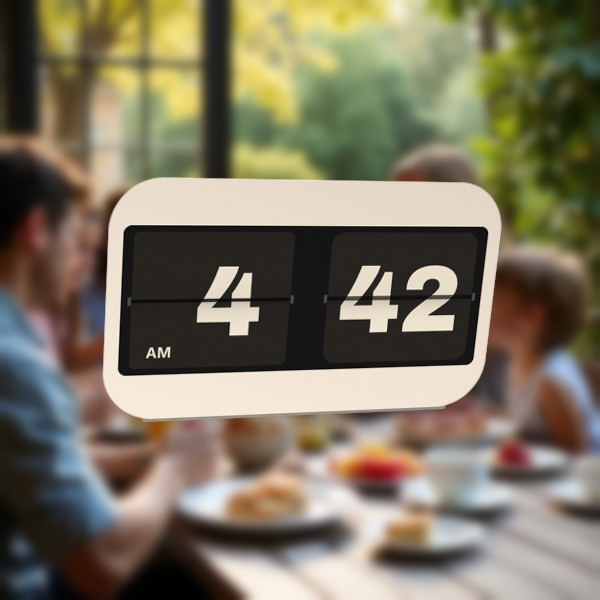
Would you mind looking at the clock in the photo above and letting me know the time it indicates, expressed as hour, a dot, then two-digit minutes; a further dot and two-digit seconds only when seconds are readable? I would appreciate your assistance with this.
4.42
